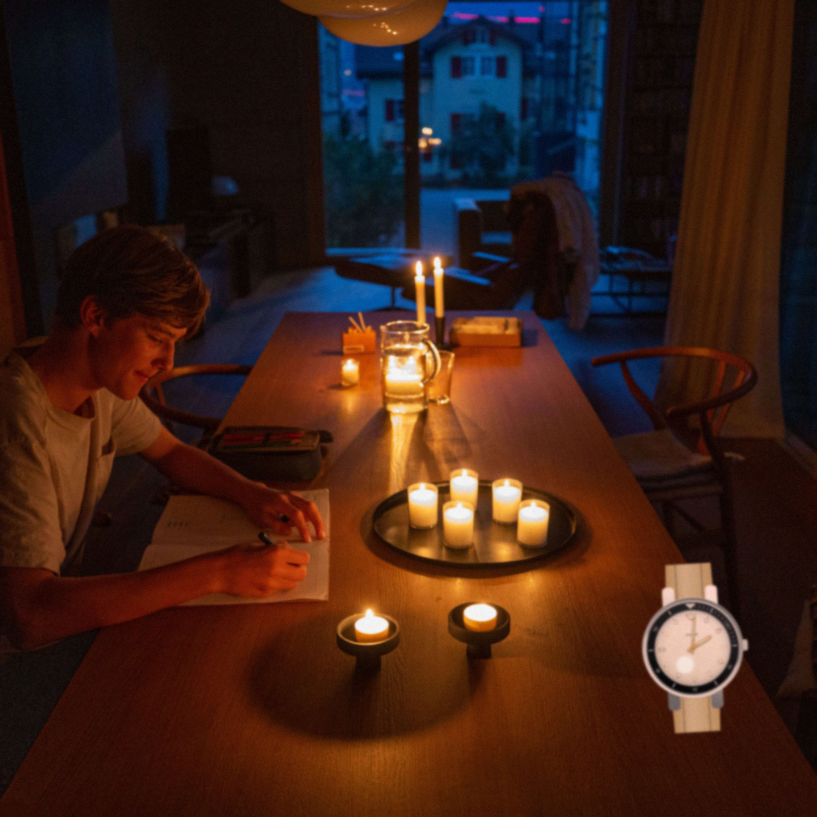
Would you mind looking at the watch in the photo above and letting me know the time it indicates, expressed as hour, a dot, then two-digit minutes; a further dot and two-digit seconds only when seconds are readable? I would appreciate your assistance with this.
2.01
